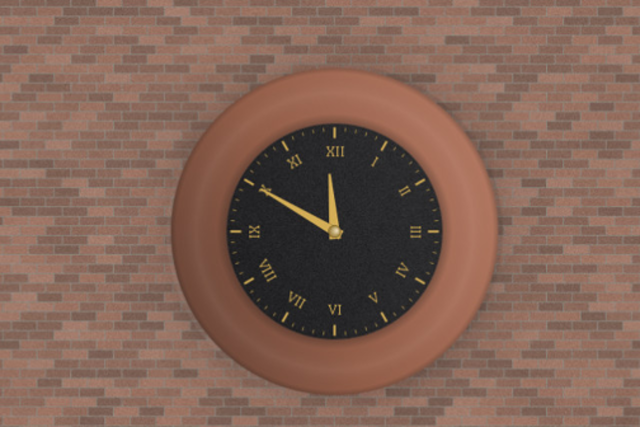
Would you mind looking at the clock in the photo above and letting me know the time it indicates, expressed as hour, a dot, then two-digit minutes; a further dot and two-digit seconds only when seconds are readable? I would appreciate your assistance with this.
11.50
